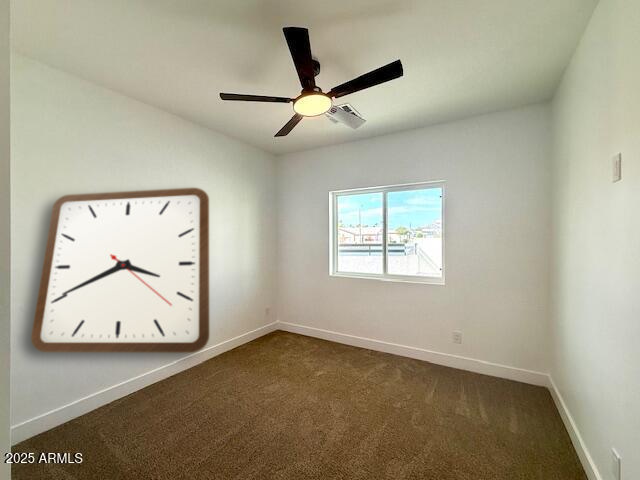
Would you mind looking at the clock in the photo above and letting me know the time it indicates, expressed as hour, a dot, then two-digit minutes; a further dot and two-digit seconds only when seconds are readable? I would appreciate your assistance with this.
3.40.22
